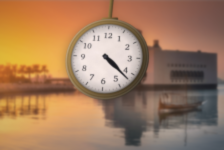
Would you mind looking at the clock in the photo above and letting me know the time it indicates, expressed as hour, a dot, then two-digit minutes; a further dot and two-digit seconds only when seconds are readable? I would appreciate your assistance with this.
4.22
